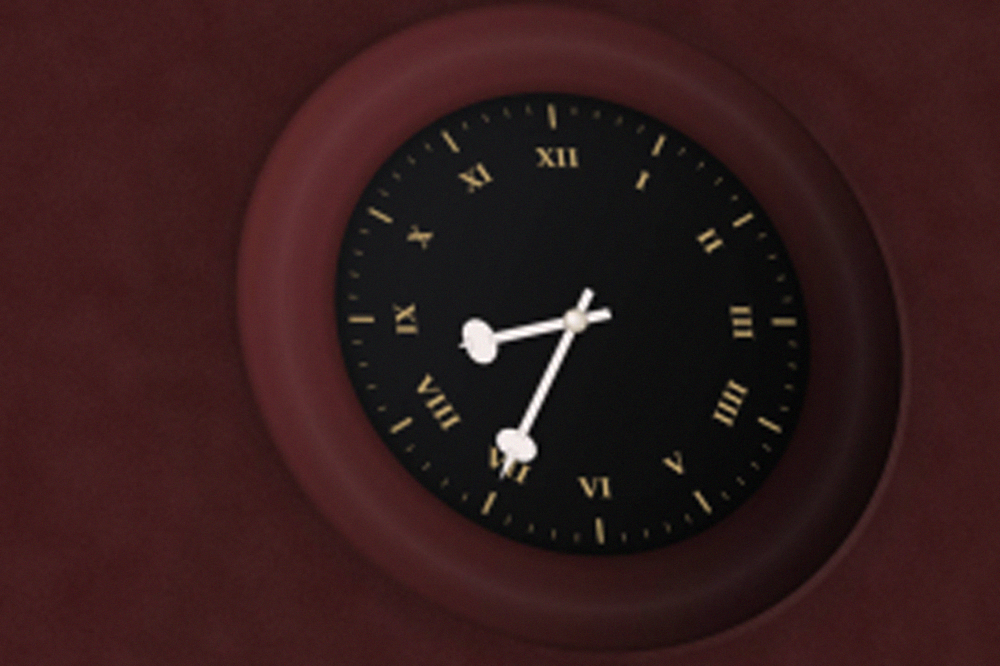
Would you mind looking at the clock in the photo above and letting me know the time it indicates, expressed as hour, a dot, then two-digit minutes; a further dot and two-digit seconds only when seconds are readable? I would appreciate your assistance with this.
8.35
